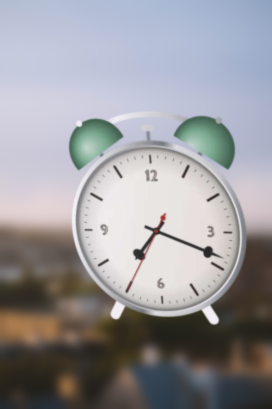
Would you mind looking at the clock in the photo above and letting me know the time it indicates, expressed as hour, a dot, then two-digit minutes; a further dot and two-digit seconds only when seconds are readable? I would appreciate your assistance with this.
7.18.35
